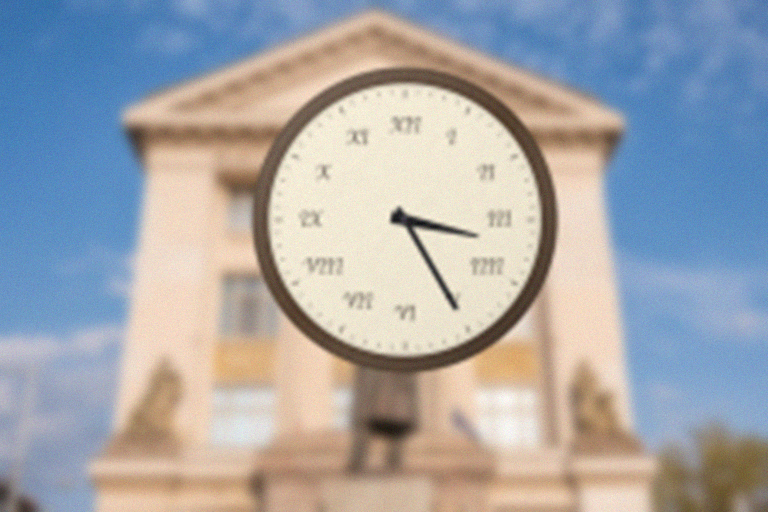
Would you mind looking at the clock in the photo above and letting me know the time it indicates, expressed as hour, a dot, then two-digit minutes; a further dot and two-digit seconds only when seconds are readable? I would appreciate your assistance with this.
3.25
